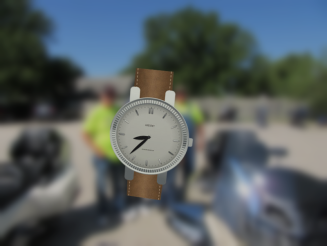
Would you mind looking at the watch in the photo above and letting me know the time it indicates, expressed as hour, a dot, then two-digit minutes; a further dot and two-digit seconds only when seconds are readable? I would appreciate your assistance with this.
8.37
